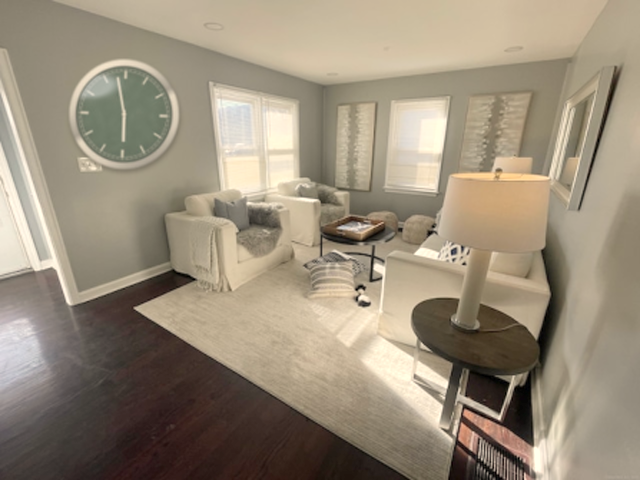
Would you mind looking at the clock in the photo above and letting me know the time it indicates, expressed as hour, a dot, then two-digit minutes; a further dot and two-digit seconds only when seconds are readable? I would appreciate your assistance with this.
5.58
